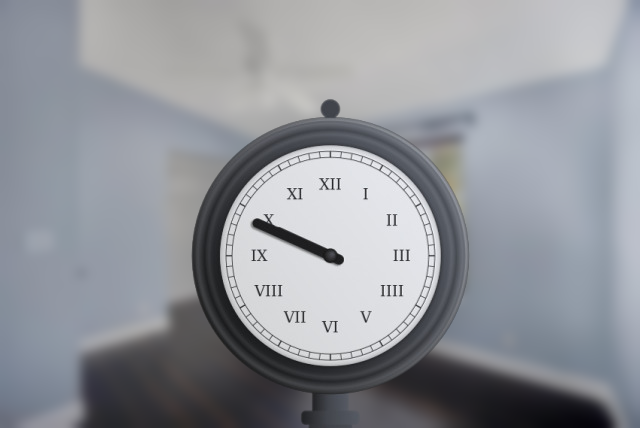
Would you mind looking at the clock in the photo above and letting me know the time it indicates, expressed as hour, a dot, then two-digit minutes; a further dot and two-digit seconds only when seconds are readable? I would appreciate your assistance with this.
9.49
